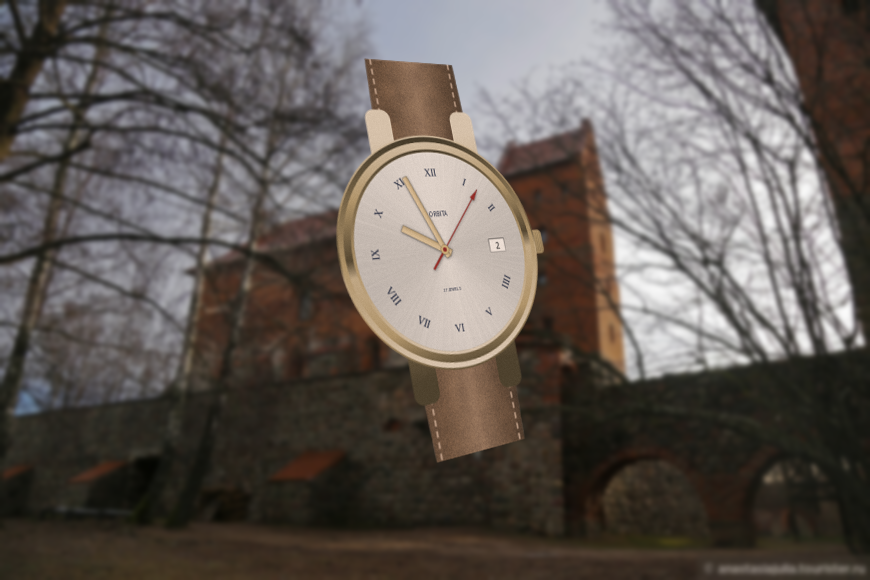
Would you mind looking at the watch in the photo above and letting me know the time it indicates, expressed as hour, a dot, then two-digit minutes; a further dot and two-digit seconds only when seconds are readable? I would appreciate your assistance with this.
9.56.07
